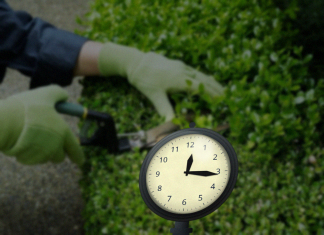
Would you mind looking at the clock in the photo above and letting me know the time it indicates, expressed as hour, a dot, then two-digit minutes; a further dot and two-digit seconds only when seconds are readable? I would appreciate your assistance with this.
12.16
